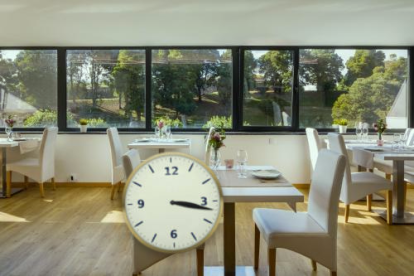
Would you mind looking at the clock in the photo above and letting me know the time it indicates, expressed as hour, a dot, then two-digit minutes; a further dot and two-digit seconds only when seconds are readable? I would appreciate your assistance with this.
3.17
